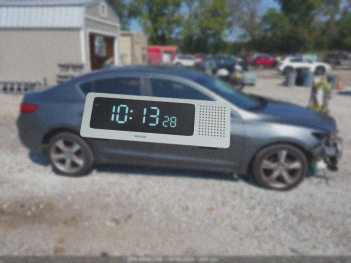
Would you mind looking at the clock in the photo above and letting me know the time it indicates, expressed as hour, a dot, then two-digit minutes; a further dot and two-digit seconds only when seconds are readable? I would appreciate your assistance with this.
10.13.28
